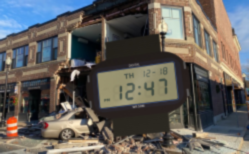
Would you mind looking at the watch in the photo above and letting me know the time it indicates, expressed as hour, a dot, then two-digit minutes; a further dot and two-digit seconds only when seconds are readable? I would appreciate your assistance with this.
12.47
